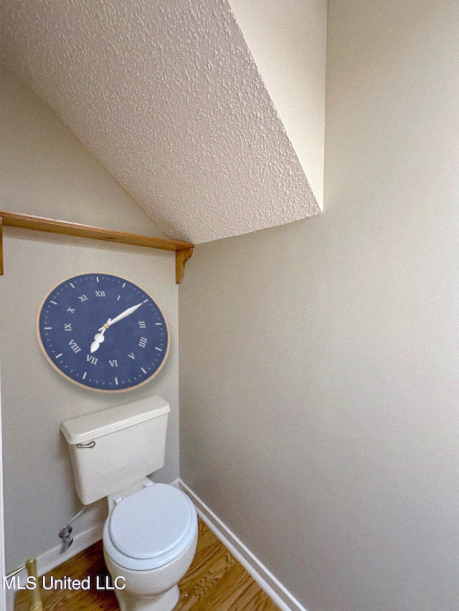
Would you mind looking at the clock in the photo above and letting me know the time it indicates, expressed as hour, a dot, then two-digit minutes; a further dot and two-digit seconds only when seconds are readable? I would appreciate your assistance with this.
7.10
